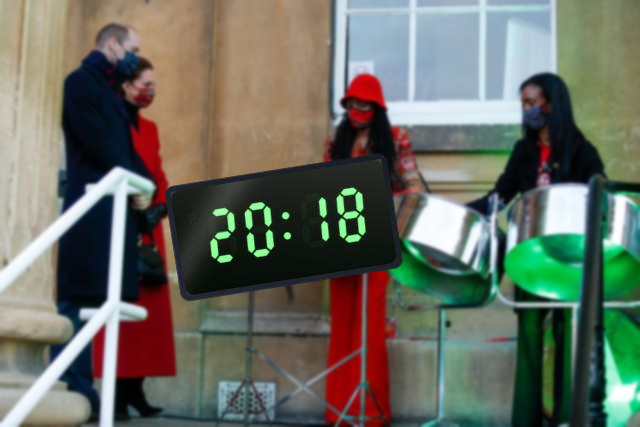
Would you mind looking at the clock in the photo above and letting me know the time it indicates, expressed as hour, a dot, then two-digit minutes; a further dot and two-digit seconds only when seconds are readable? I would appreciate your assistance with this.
20.18
